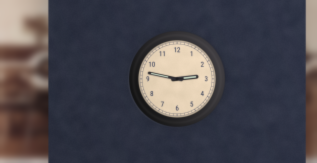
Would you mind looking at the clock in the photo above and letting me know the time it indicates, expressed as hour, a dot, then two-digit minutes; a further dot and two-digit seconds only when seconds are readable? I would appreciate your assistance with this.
2.47
